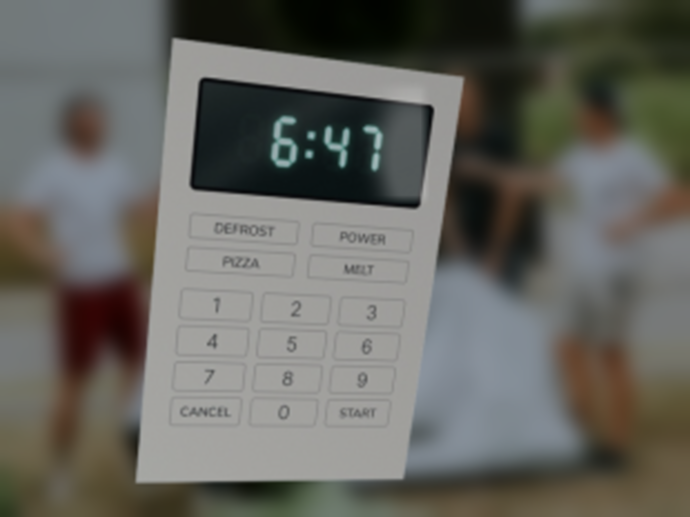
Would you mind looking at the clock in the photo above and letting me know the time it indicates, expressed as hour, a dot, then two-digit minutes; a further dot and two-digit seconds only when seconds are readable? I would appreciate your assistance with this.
6.47
